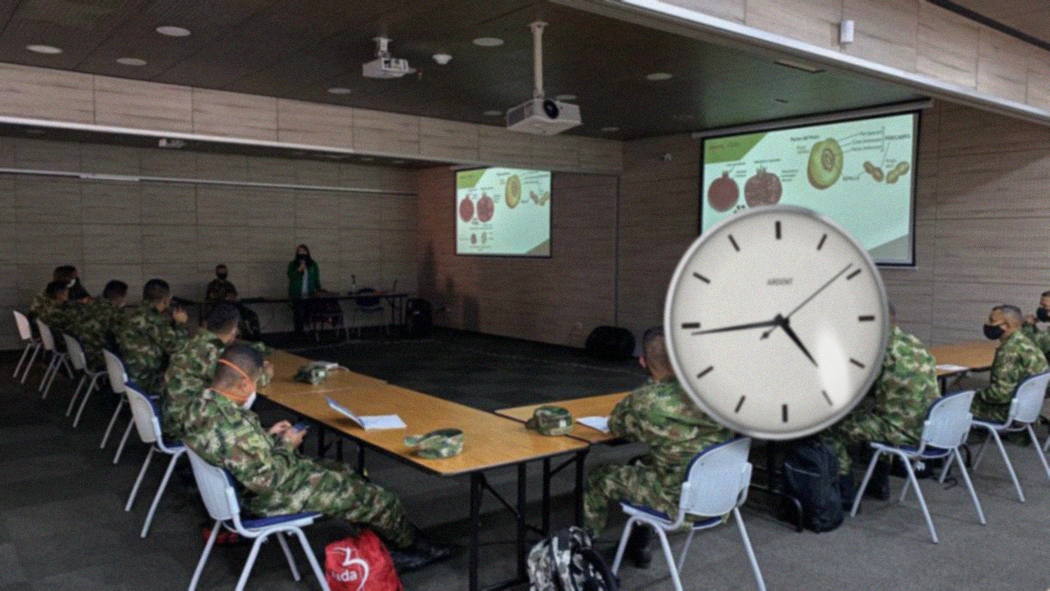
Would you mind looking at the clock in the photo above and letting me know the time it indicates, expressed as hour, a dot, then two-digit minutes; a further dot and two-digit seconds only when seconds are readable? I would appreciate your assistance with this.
4.44.09
